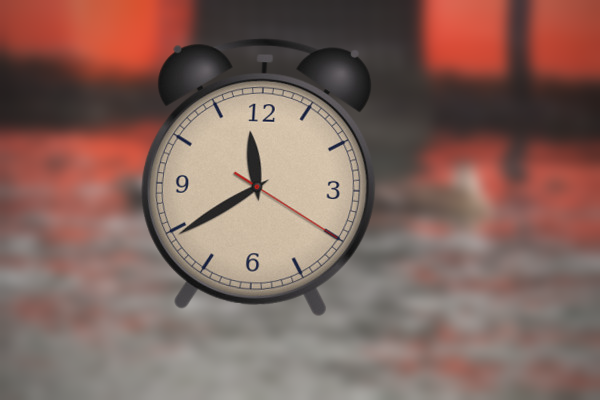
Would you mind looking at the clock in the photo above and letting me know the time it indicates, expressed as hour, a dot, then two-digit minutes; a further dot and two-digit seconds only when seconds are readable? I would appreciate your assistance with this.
11.39.20
